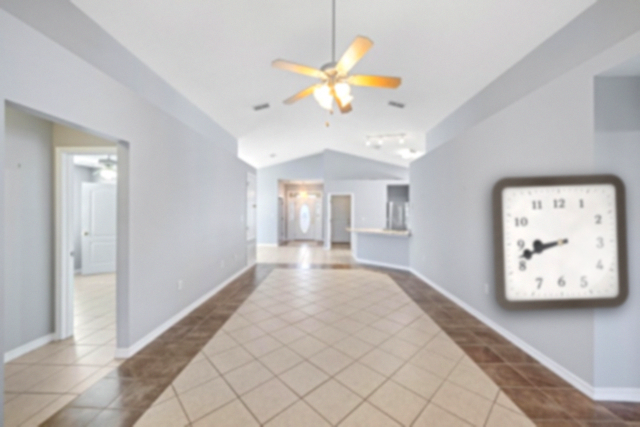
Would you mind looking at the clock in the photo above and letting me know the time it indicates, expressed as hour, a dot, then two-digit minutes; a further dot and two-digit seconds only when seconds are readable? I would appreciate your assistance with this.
8.42
